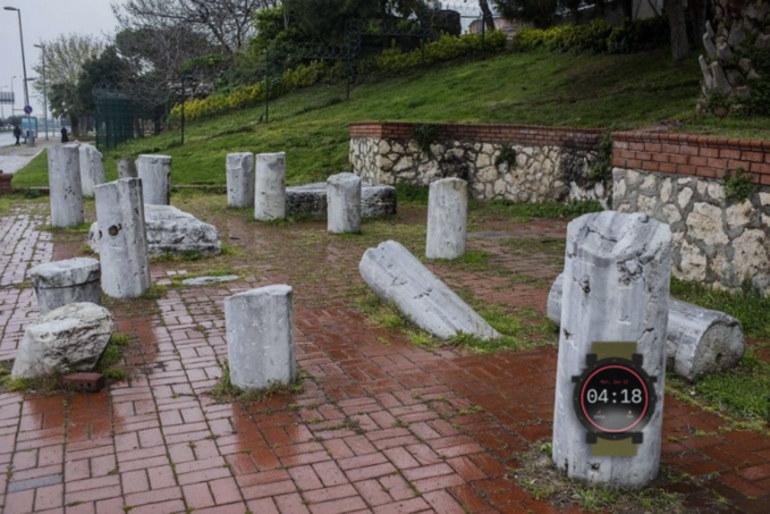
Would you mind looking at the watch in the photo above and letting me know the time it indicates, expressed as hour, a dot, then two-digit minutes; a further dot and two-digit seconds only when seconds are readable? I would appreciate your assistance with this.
4.18
